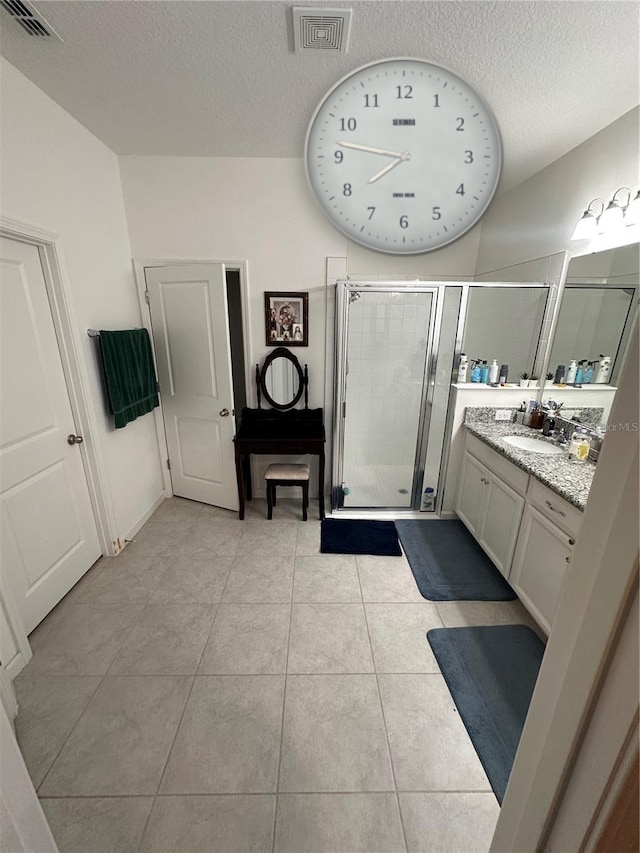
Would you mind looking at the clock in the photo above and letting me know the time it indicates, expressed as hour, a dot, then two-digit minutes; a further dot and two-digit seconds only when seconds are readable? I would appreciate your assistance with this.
7.47
